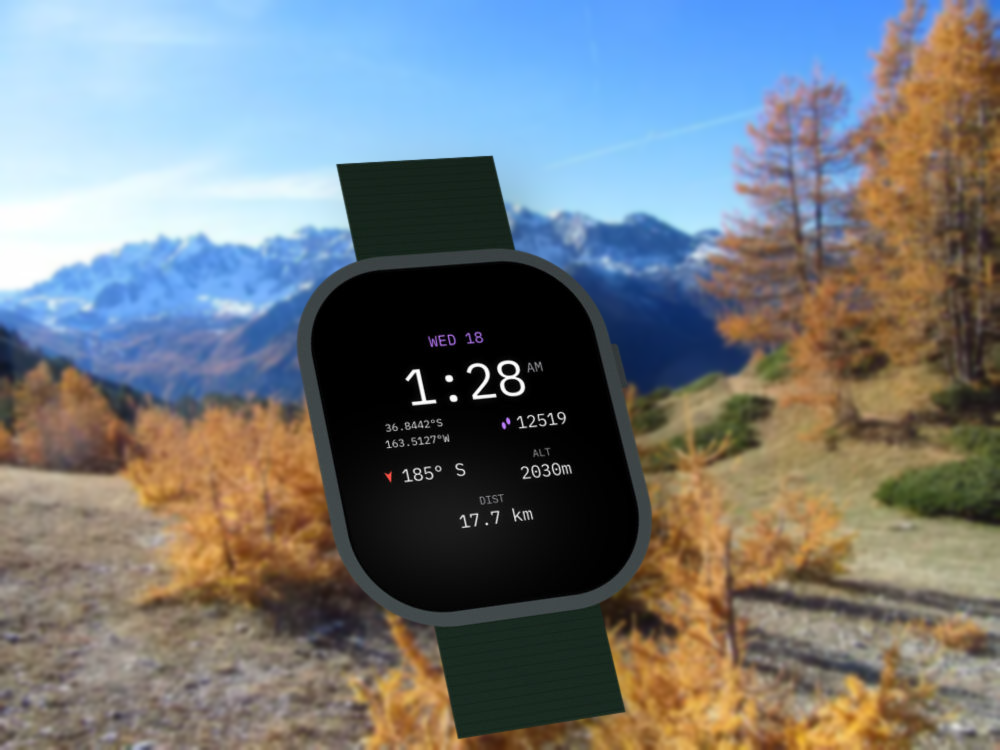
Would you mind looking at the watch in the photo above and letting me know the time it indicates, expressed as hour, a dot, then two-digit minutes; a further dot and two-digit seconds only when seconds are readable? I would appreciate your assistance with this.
1.28
